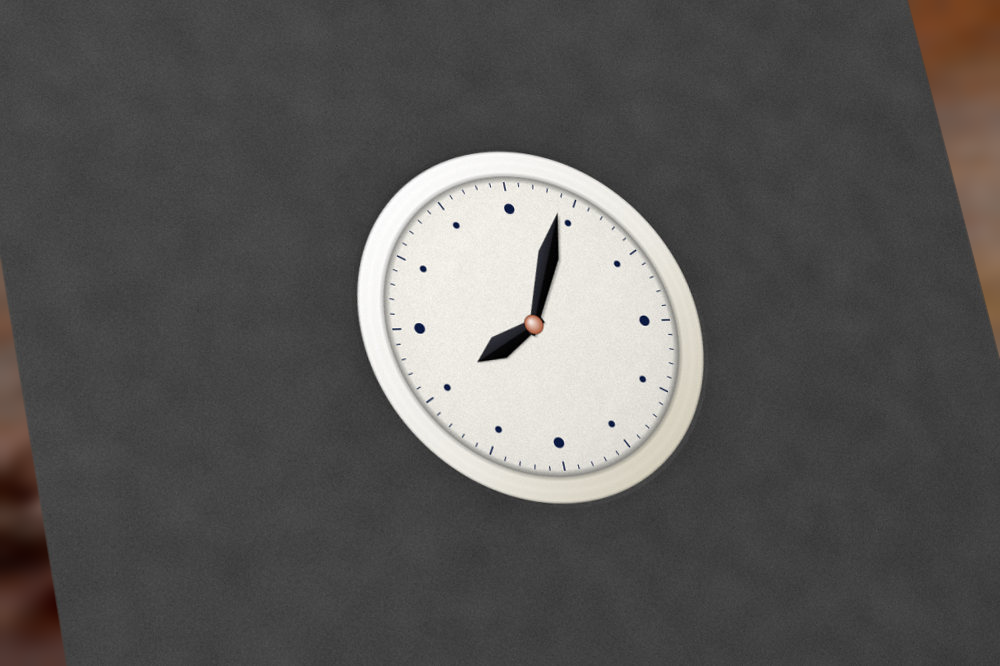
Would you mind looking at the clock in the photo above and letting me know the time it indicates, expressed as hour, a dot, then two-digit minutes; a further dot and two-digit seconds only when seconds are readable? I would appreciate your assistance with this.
8.04
